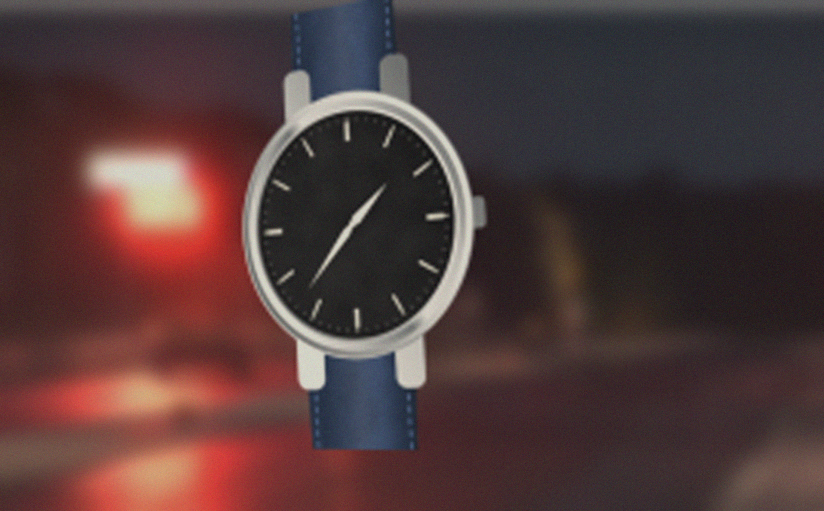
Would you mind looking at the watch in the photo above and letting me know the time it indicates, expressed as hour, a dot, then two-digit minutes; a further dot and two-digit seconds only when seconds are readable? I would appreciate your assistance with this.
1.37
